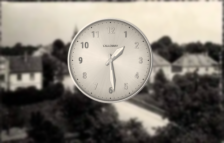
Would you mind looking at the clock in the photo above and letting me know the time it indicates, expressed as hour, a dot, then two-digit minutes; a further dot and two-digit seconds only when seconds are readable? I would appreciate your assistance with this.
1.29
